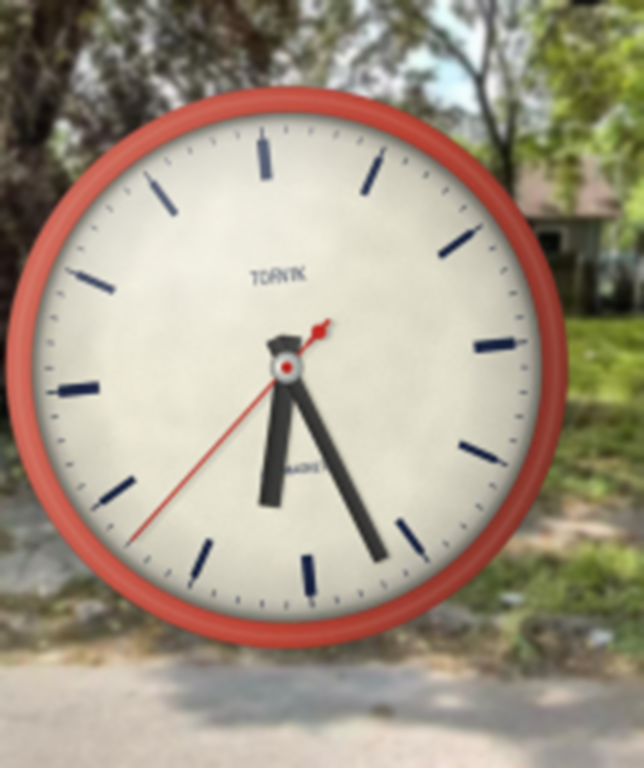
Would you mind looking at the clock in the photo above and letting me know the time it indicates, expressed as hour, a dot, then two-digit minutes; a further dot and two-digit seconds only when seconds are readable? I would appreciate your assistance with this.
6.26.38
